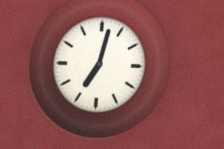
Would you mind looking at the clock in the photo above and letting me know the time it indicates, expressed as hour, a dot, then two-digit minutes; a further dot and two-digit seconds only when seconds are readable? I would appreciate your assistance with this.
7.02
